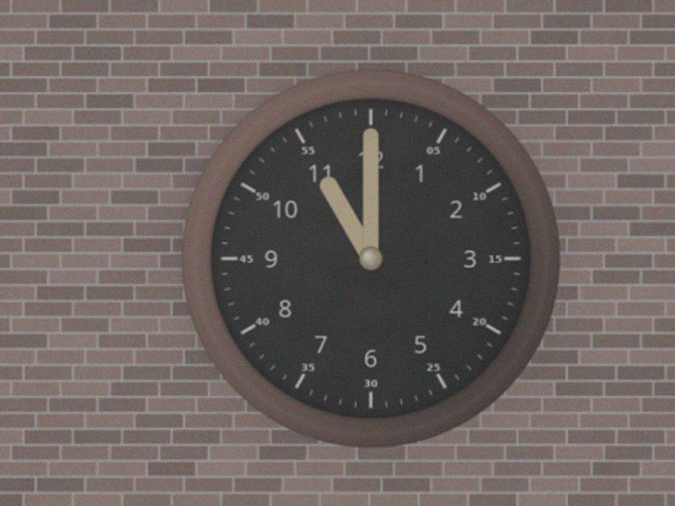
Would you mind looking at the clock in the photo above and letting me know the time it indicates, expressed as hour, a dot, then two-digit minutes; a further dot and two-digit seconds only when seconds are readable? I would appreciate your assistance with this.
11.00
